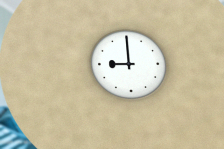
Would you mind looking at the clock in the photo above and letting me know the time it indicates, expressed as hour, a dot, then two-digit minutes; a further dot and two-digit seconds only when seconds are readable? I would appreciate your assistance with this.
9.00
